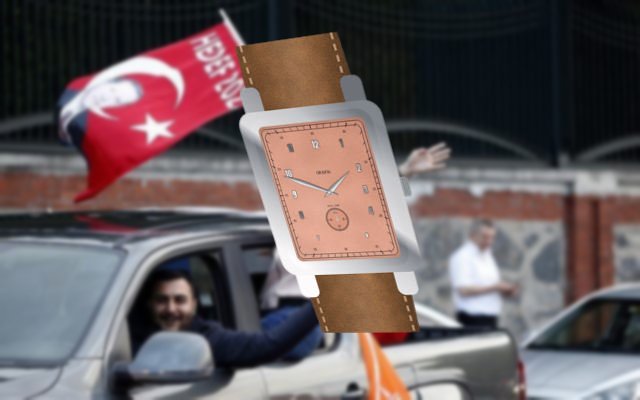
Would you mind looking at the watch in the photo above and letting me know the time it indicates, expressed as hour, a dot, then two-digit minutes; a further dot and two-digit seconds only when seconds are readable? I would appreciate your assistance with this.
1.49
